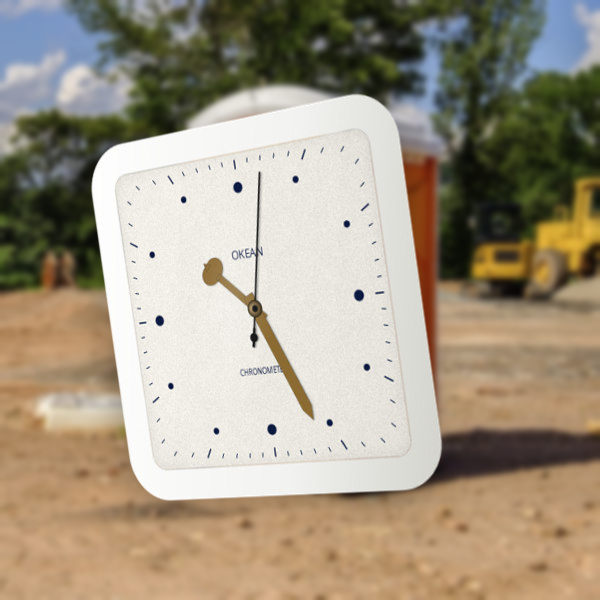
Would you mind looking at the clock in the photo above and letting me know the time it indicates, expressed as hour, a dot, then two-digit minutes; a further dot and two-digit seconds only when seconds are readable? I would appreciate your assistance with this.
10.26.02
